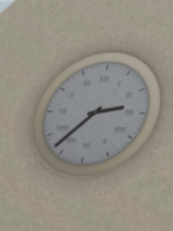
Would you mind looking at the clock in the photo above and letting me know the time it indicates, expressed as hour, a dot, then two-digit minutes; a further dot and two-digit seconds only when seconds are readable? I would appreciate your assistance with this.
2.37
